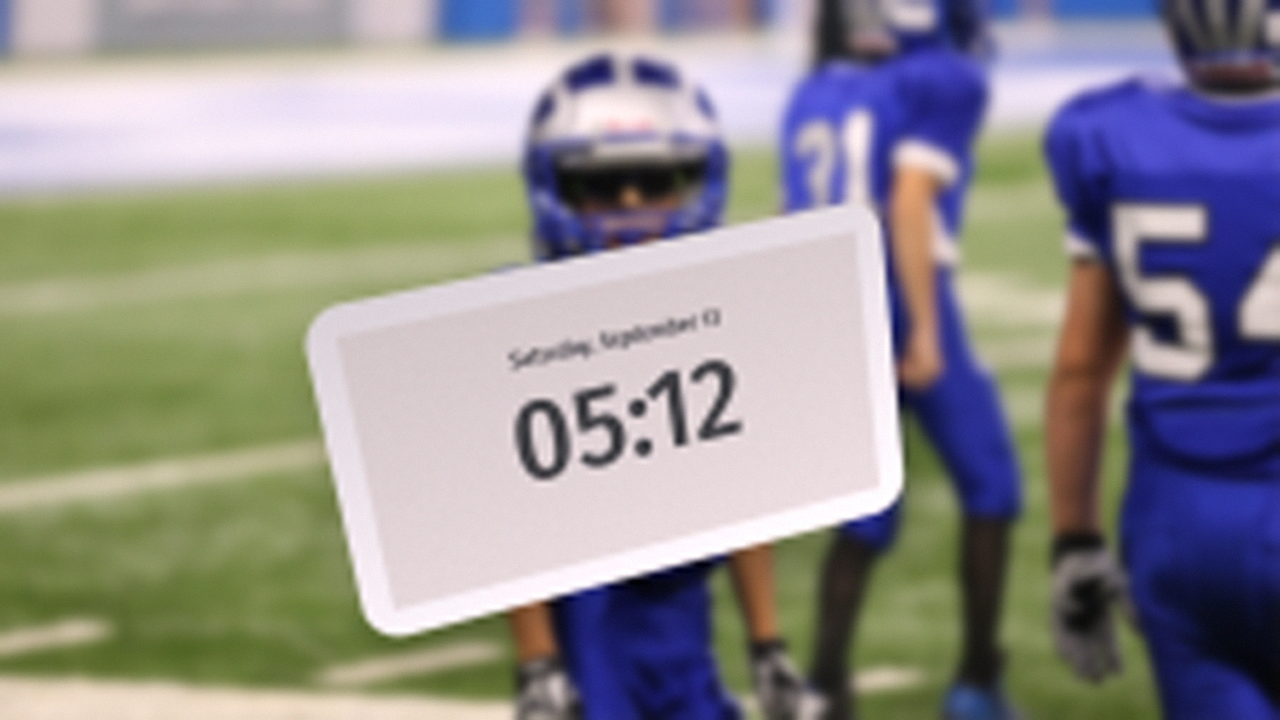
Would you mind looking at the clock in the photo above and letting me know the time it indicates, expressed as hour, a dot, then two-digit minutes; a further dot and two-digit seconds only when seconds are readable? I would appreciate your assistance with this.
5.12
